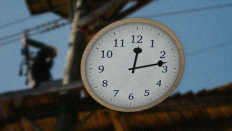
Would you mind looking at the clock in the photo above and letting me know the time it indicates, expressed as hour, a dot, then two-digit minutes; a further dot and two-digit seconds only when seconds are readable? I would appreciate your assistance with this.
12.13
